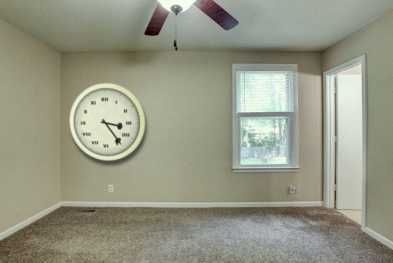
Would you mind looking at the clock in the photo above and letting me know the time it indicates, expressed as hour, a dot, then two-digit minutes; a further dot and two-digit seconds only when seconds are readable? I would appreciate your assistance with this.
3.24
